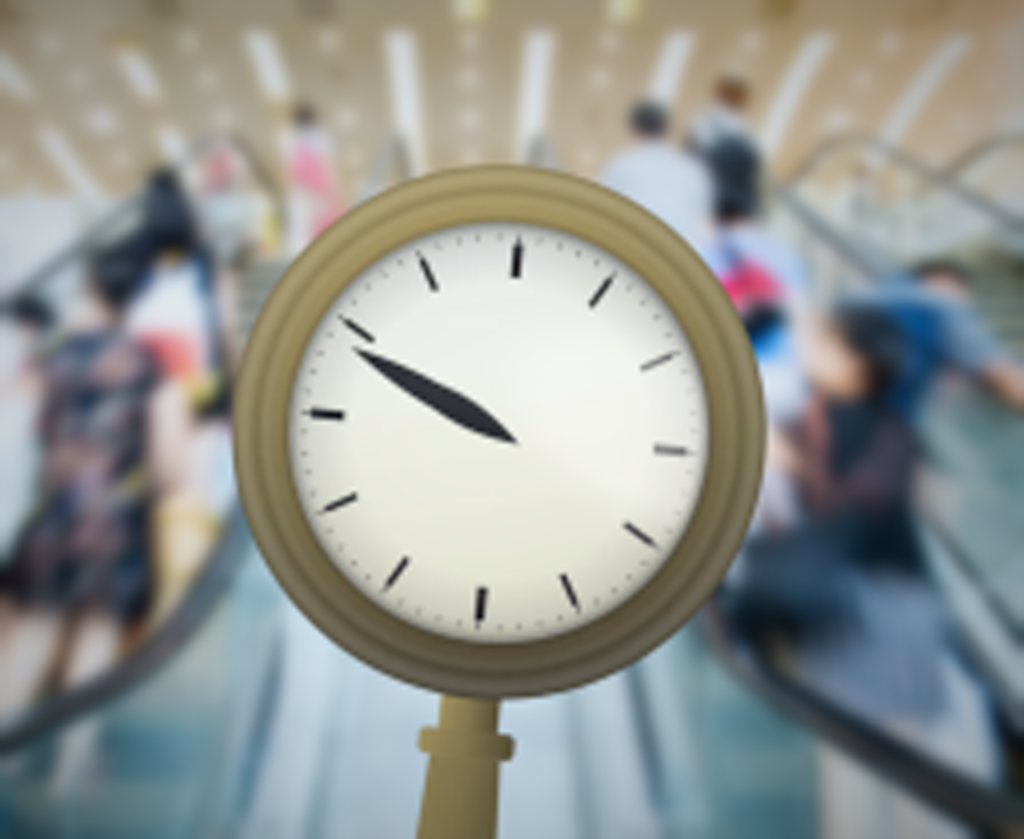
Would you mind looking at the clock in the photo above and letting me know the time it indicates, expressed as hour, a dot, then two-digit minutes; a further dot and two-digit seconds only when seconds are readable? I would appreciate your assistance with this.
9.49
